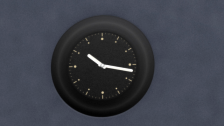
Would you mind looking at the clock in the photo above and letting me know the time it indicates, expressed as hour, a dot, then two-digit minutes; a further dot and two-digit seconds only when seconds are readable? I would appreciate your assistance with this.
10.17
